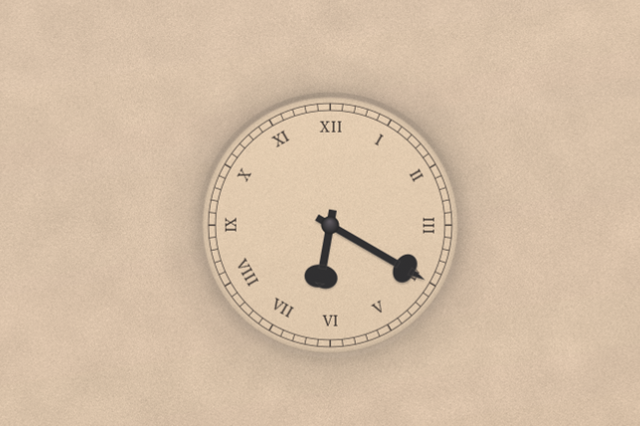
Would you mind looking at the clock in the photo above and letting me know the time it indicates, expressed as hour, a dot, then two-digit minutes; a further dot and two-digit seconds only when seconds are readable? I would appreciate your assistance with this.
6.20
